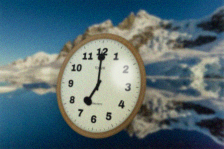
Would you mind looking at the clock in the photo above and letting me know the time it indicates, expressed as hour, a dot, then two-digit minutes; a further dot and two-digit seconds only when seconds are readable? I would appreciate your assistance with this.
7.00
